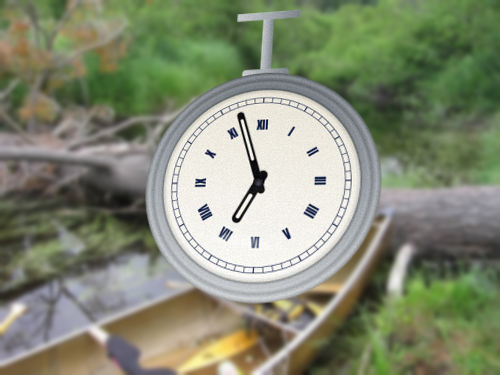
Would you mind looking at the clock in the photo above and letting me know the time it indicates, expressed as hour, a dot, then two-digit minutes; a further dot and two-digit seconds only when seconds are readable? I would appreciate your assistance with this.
6.57
